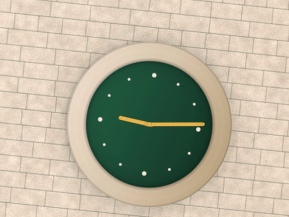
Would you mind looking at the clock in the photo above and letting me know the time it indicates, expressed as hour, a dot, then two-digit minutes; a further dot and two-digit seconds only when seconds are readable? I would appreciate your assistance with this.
9.14
